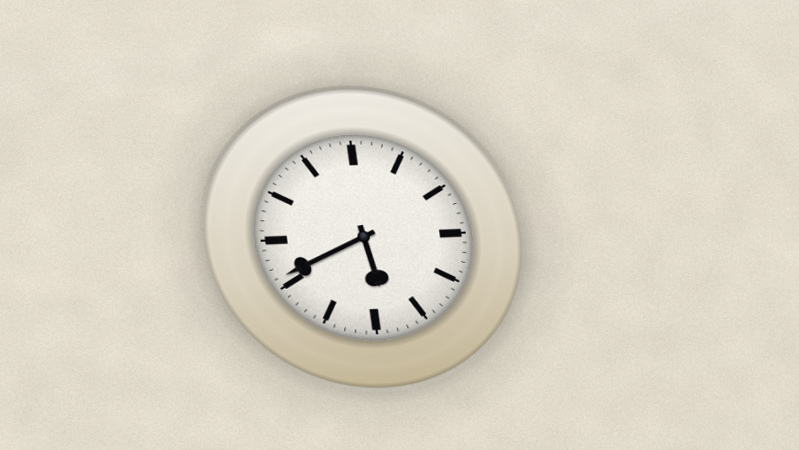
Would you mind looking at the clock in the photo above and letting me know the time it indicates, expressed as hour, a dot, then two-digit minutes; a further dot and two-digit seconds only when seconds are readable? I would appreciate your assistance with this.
5.41
